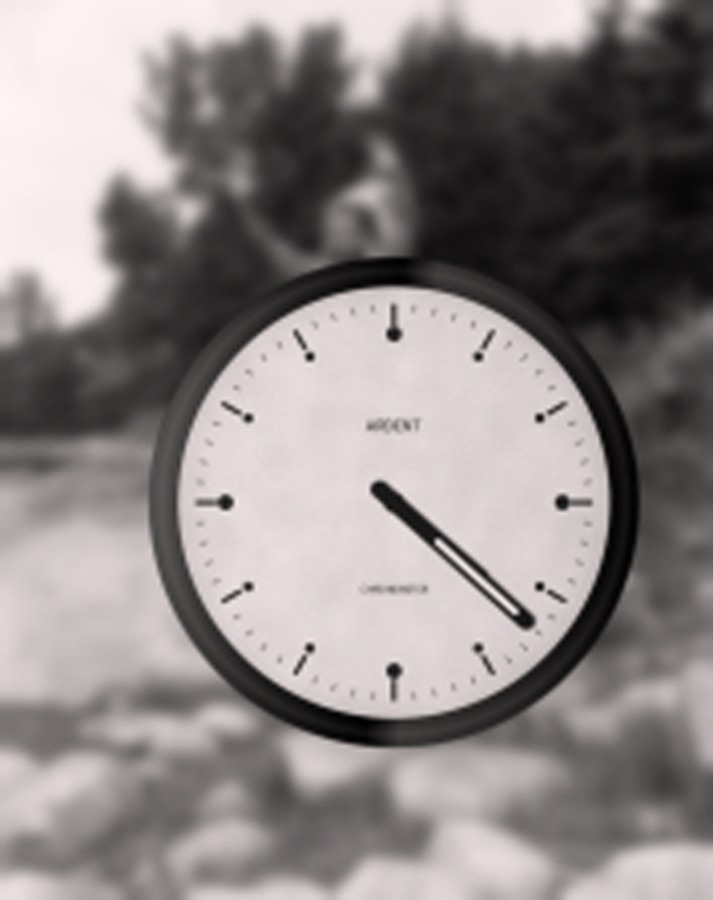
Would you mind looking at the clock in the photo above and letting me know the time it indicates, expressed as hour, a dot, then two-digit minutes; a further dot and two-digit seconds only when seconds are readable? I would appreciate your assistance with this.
4.22
